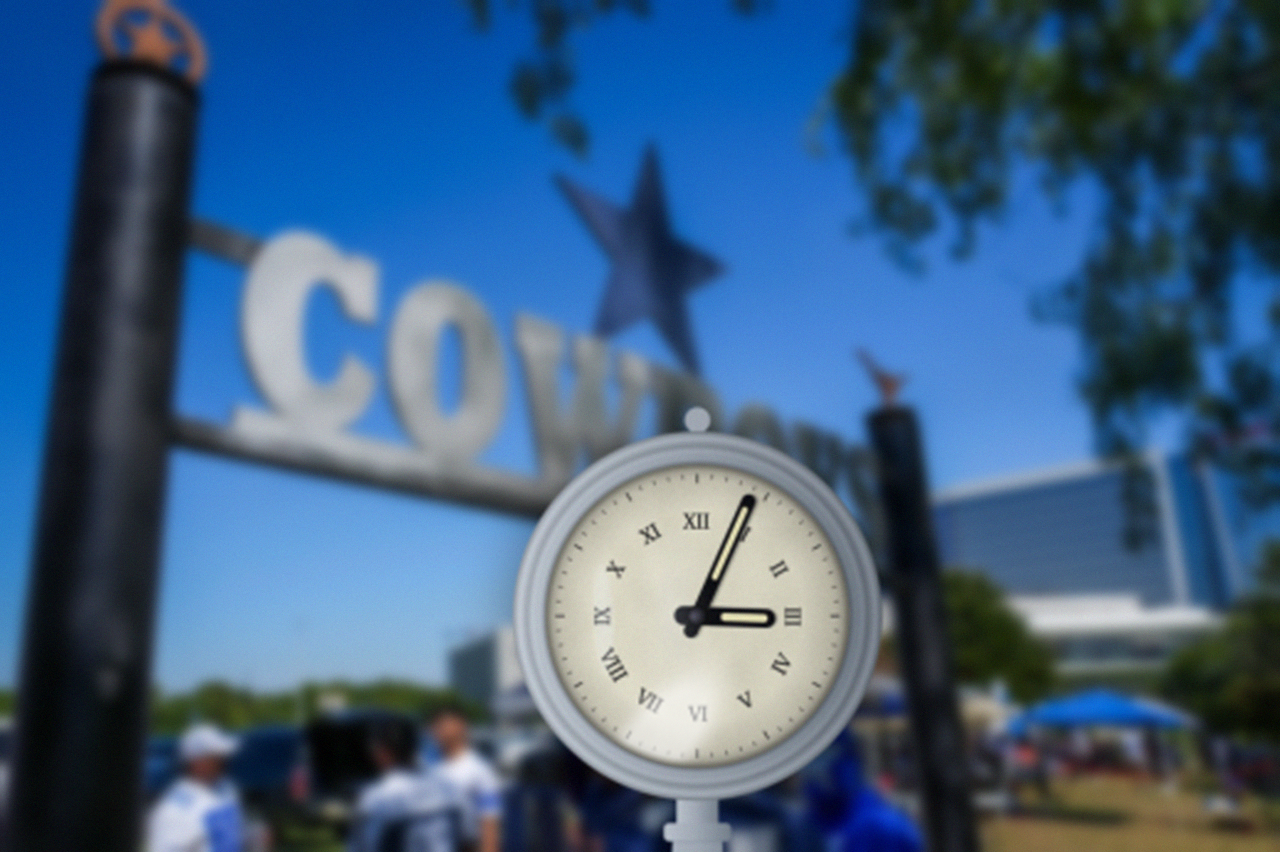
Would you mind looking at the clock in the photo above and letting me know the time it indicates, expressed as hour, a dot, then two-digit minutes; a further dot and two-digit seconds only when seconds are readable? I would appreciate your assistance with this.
3.04
